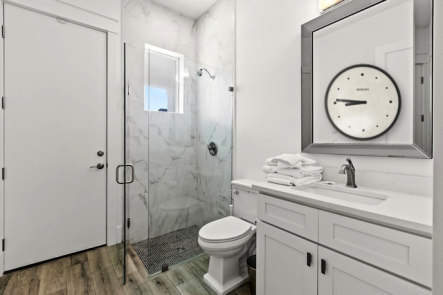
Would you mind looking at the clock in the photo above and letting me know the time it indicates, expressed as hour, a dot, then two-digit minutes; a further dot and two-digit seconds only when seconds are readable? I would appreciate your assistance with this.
8.46
